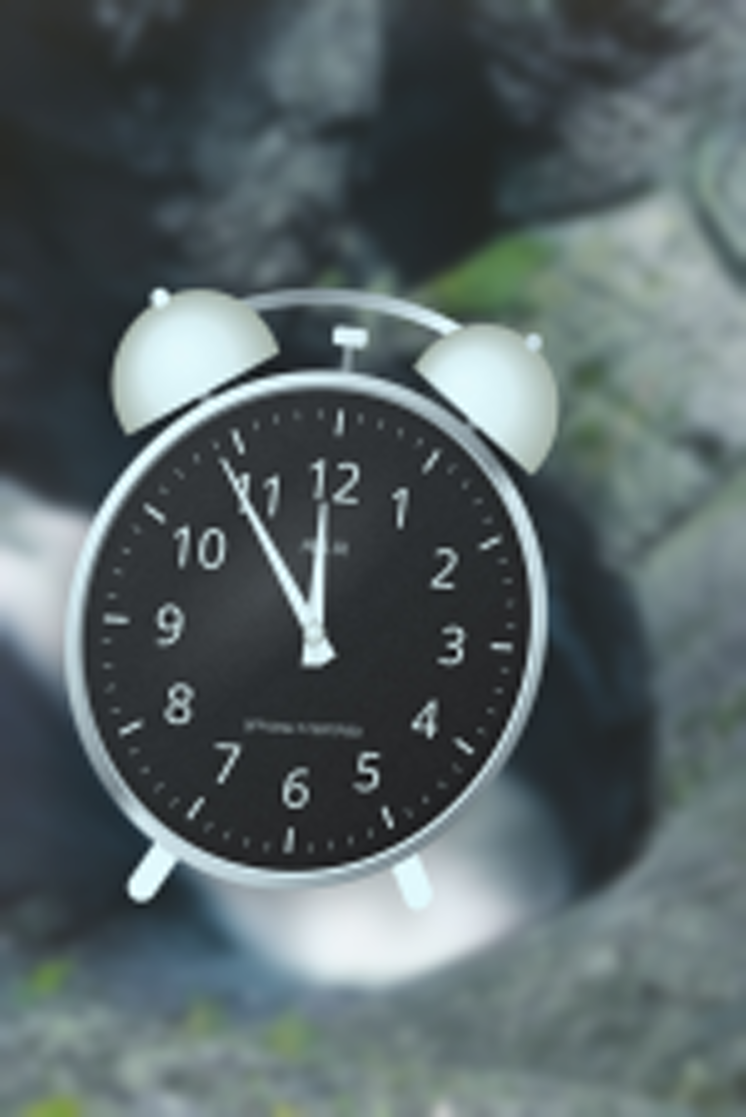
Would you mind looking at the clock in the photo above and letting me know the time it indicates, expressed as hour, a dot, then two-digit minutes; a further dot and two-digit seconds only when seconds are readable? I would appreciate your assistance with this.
11.54
